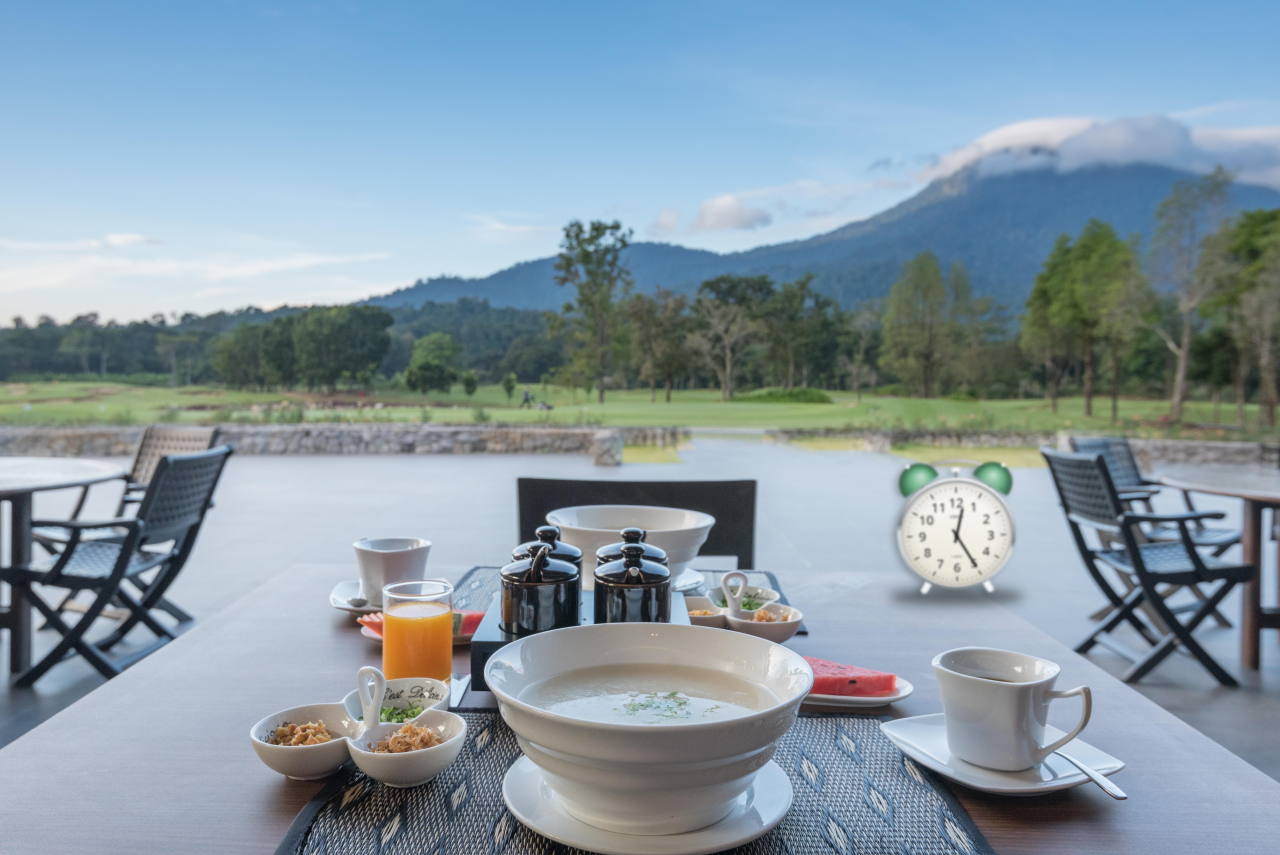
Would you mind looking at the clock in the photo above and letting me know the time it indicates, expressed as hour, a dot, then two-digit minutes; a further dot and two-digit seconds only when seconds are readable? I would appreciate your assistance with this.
12.25
